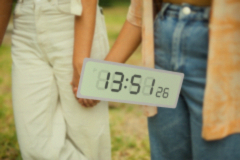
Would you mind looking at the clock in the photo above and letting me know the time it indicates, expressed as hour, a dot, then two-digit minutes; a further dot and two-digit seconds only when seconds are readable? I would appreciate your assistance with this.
13.51.26
